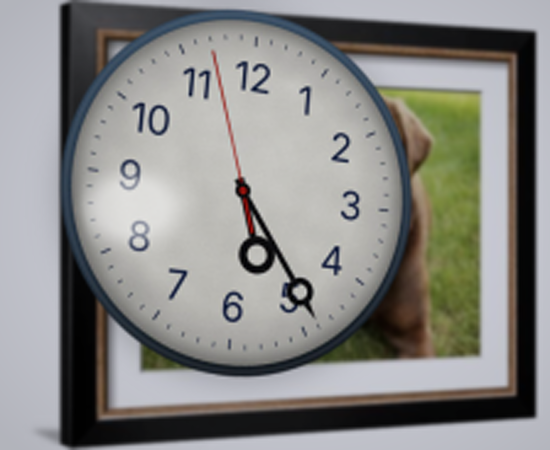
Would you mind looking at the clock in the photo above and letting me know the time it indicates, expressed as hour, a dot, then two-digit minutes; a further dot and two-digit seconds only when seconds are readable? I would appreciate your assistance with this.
5.23.57
